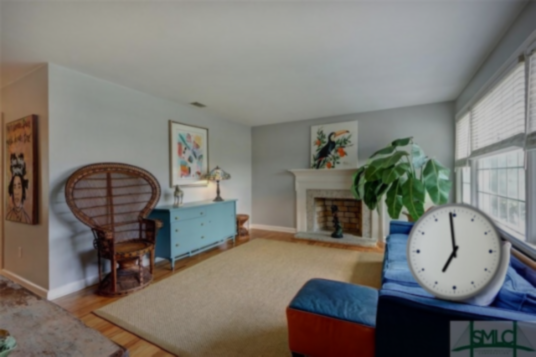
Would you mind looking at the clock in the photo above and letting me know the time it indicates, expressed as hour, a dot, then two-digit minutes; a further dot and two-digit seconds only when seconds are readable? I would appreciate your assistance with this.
6.59
